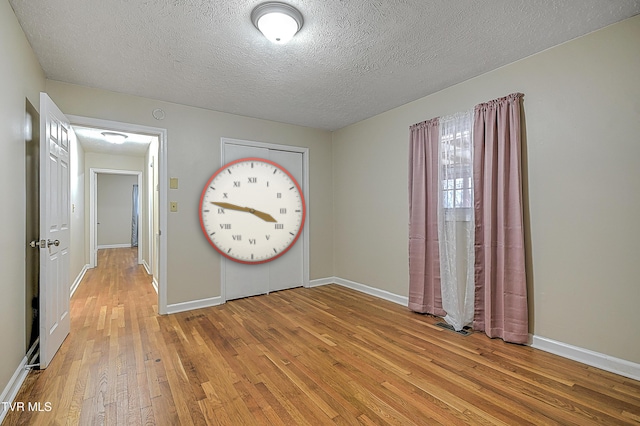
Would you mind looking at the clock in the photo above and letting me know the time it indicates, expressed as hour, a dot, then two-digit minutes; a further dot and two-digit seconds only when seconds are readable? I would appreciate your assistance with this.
3.47
